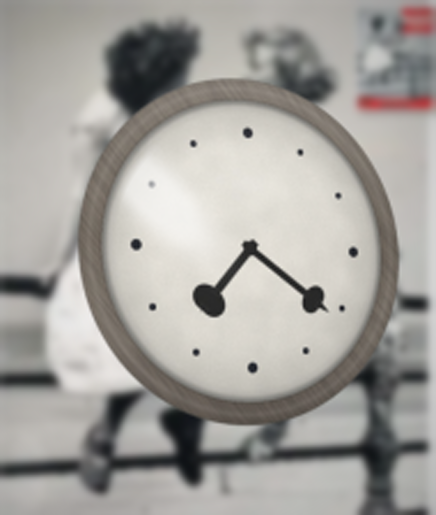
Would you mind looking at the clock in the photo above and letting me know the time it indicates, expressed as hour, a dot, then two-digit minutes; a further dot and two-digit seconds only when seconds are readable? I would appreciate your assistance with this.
7.21
